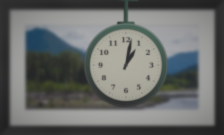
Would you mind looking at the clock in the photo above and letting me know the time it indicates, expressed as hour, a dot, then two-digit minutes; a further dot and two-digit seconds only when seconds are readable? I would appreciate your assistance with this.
1.02
